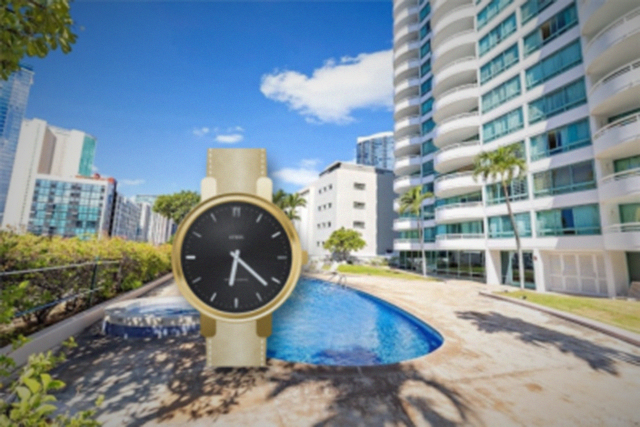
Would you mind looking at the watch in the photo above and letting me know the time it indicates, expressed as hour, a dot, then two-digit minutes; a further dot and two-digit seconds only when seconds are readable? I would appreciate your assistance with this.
6.22
